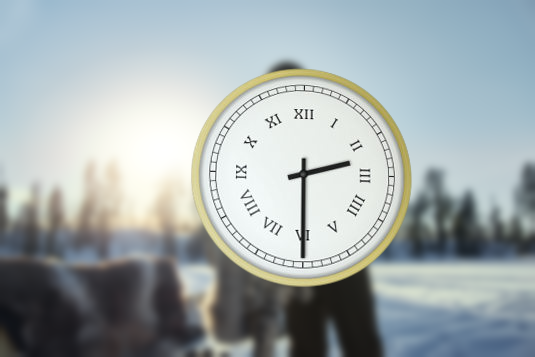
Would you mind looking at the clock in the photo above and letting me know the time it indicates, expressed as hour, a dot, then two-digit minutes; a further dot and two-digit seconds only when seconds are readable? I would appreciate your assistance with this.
2.30
